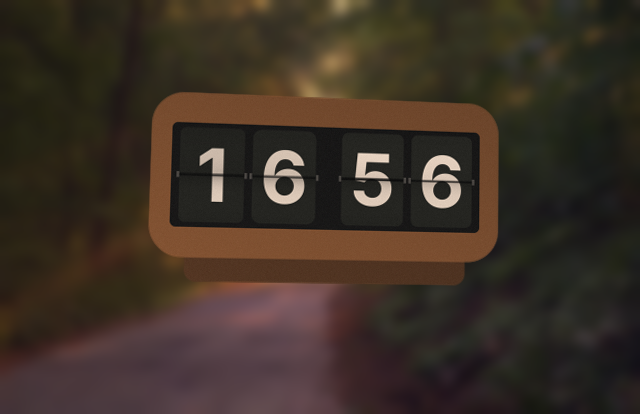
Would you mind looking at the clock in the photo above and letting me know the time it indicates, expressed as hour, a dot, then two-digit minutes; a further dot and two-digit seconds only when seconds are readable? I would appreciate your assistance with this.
16.56
